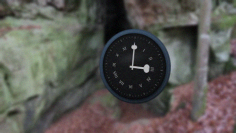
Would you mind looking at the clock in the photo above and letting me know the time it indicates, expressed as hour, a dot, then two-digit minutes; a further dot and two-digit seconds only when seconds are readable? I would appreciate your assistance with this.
3.00
